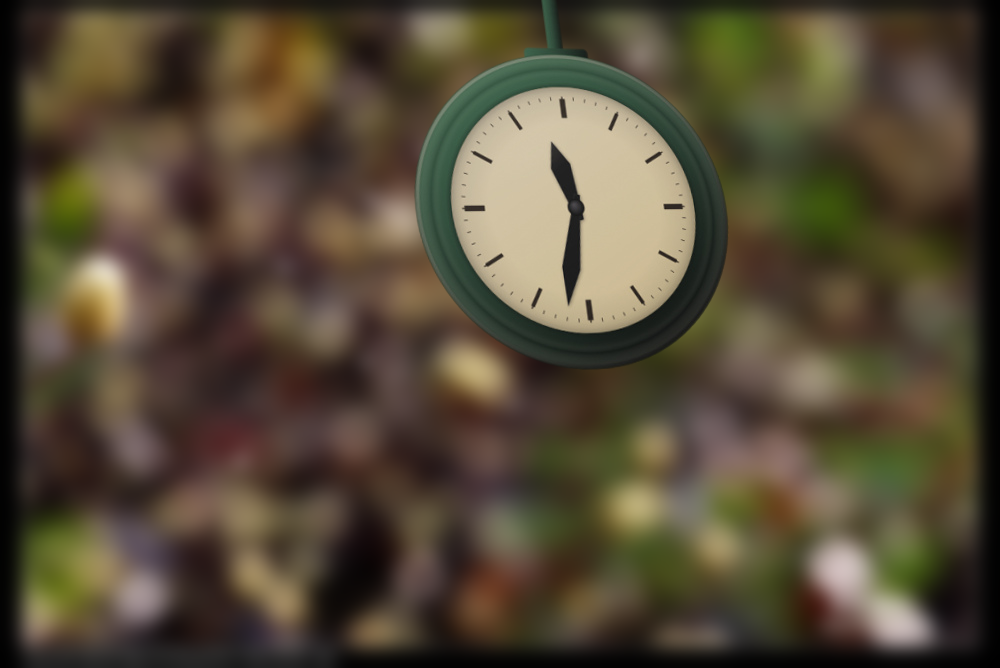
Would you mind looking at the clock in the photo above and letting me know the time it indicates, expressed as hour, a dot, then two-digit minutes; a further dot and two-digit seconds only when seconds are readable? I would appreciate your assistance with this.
11.32
